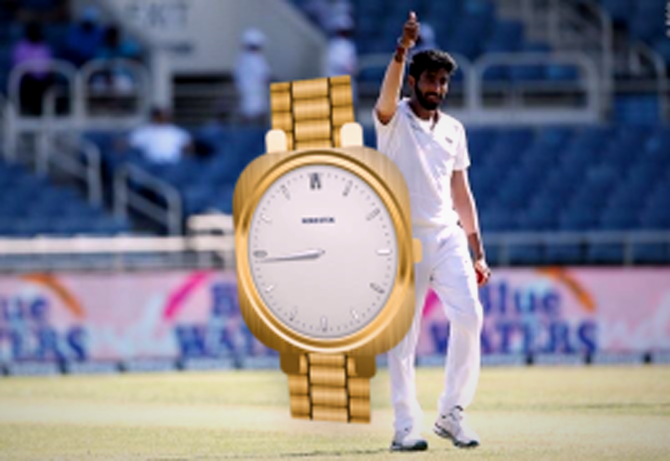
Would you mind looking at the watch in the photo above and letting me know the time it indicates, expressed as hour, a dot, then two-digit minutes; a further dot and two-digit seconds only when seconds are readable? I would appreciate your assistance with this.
8.44
